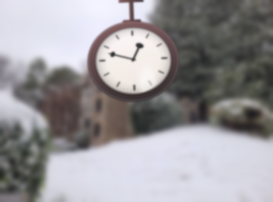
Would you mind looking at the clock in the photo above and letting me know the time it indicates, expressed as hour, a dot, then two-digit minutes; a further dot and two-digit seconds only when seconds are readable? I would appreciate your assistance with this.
12.48
